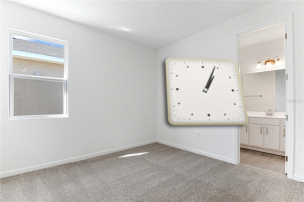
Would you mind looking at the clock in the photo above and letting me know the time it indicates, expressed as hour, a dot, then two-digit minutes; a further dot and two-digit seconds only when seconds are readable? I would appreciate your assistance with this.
1.04
